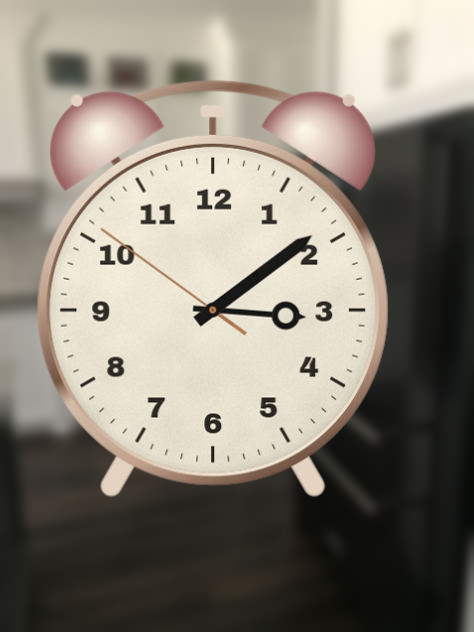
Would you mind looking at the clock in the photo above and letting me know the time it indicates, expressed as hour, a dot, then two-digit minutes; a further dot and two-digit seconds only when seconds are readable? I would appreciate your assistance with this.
3.08.51
